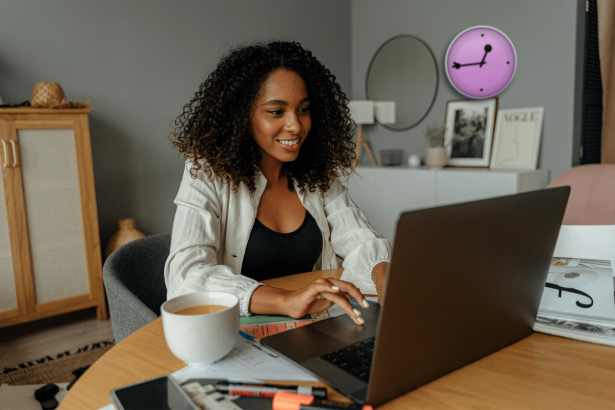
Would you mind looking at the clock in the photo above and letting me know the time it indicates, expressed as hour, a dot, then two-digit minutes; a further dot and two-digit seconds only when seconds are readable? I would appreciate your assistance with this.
12.44
